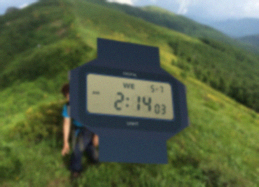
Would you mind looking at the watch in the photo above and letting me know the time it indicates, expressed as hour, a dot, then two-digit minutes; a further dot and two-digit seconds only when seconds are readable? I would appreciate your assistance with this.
2.14
